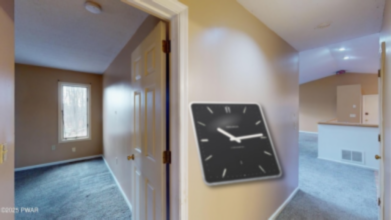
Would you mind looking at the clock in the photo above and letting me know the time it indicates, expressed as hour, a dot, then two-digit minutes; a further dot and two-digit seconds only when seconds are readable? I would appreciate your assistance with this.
10.14
